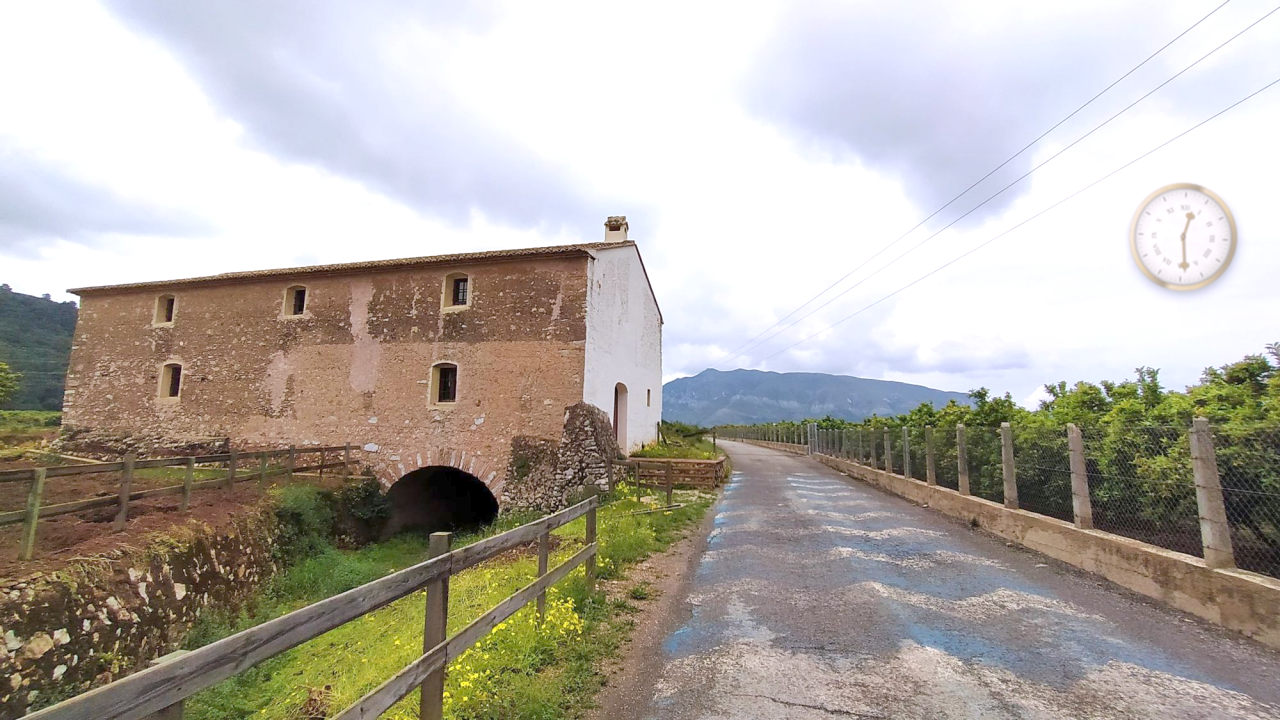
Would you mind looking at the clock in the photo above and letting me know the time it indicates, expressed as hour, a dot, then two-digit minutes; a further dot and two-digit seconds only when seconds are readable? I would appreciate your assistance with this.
12.29
